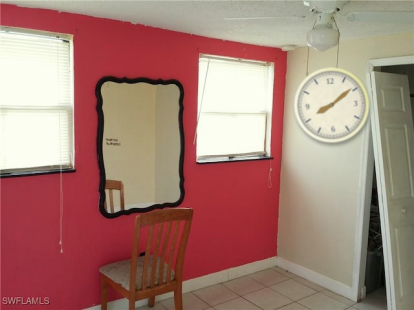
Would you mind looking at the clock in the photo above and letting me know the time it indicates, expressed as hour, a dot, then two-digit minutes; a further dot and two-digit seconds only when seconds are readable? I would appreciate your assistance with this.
8.09
